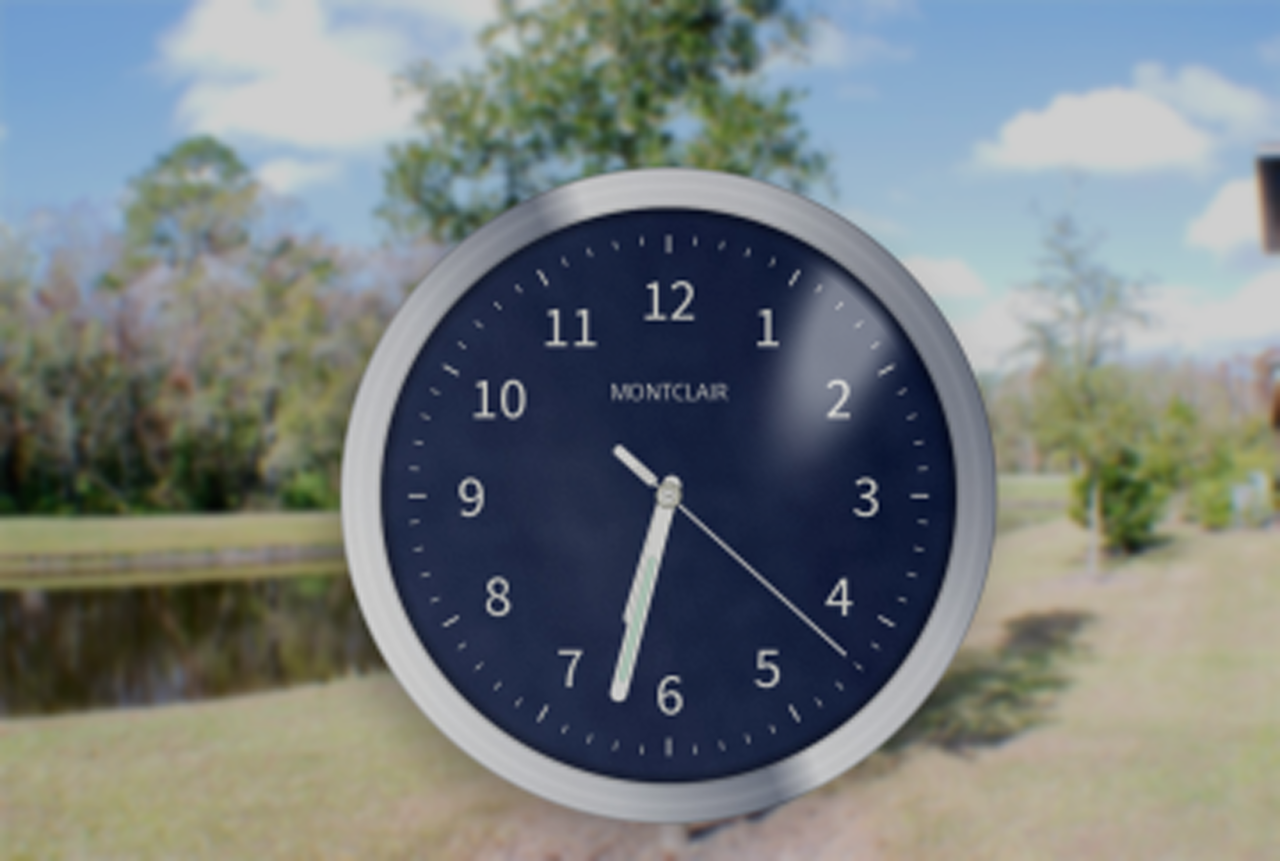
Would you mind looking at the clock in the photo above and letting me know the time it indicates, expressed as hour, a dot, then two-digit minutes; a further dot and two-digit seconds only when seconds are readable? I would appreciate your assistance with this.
6.32.22
